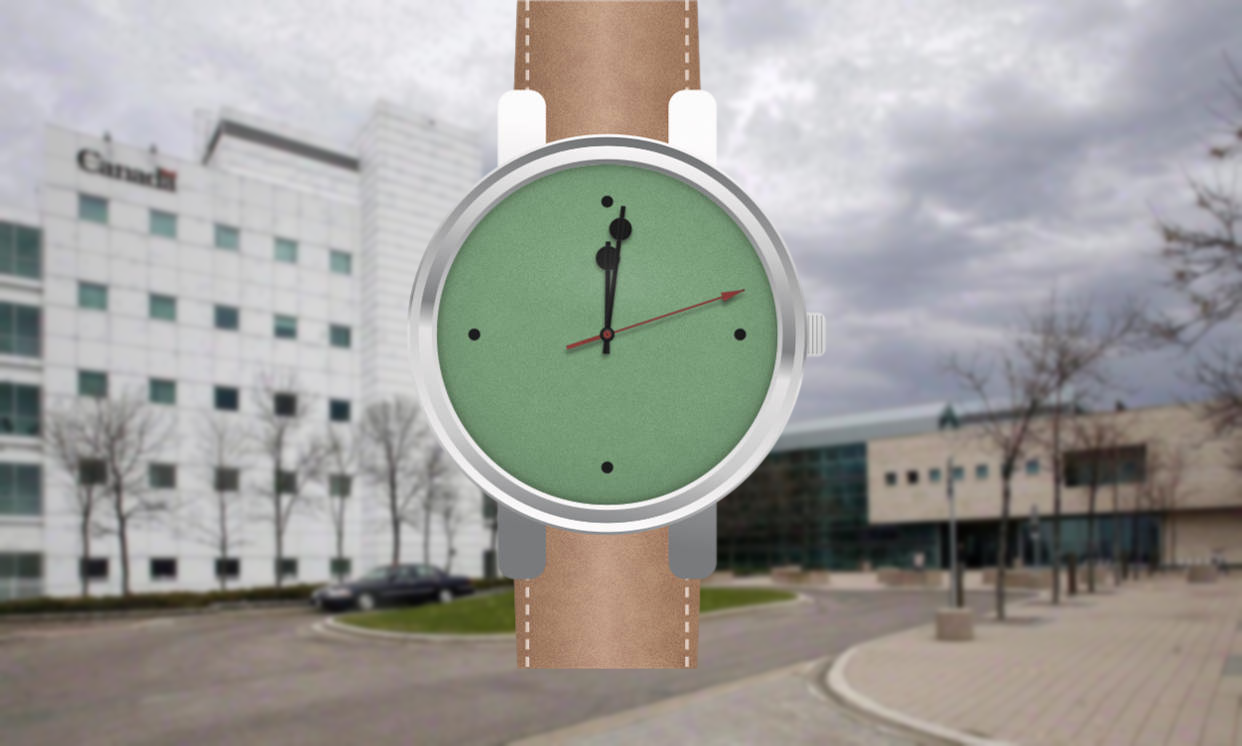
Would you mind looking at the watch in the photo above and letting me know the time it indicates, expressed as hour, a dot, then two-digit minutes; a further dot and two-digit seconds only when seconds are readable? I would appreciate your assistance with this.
12.01.12
